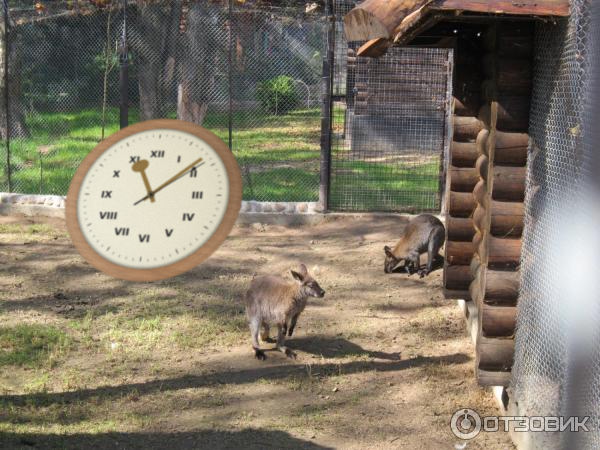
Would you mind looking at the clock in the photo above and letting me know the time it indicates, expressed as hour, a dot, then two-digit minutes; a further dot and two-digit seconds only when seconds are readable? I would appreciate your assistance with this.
11.08.09
